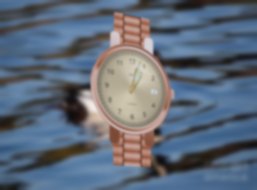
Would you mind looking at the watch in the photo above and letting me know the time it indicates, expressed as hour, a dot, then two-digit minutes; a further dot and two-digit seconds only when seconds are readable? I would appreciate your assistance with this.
1.03
